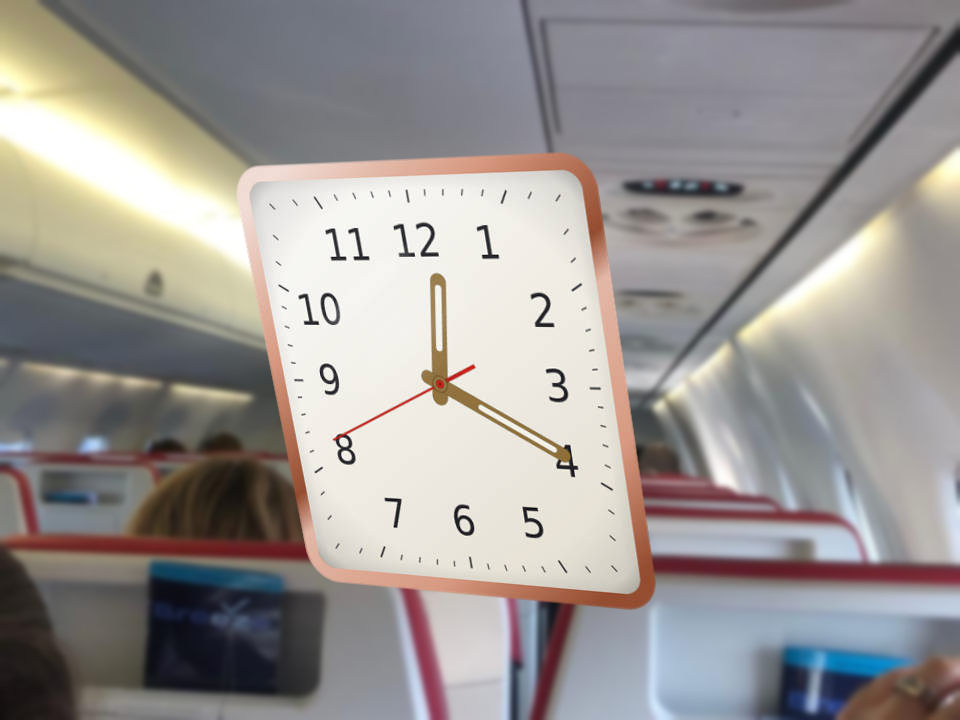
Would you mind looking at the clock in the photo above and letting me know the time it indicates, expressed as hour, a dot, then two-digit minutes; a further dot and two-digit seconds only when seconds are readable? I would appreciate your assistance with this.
12.19.41
